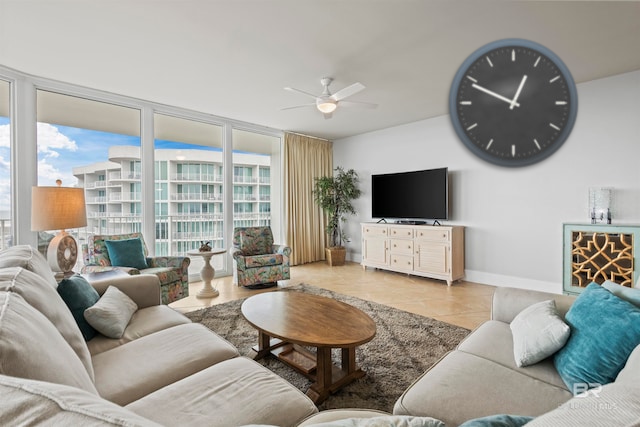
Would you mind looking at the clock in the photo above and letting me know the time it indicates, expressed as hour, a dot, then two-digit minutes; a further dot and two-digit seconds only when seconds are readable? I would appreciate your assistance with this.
12.49
